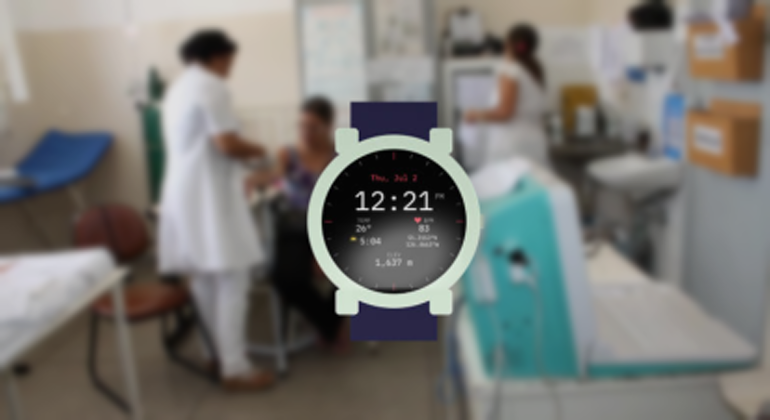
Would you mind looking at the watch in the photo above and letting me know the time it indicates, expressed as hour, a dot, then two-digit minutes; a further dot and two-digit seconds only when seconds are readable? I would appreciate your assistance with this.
12.21
